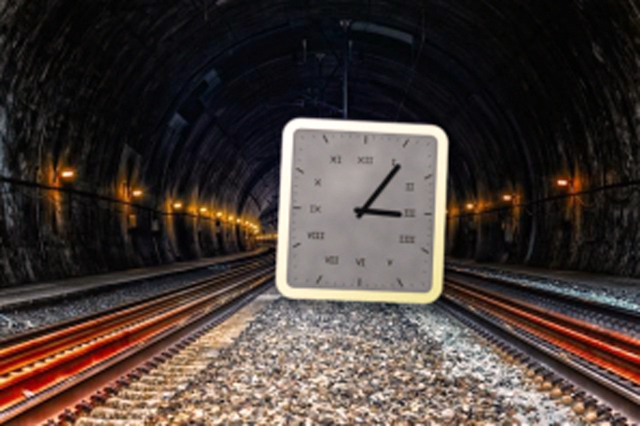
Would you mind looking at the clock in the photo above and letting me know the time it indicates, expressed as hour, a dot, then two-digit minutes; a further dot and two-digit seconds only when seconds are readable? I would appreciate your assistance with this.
3.06
